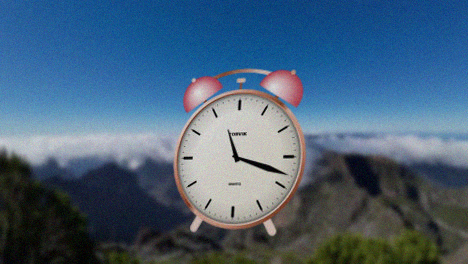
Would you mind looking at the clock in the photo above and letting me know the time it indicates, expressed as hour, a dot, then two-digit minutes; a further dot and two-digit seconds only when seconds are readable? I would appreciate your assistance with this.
11.18
